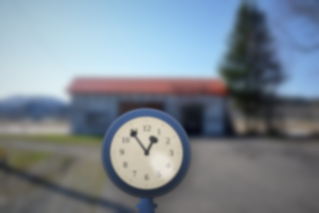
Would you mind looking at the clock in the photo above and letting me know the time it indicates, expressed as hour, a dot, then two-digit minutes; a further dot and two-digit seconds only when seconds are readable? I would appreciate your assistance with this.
12.54
